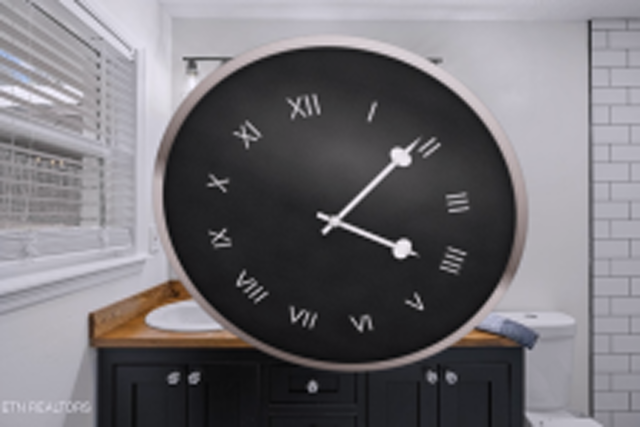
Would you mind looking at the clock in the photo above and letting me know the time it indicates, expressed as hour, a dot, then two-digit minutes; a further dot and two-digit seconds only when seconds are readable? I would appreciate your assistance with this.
4.09
